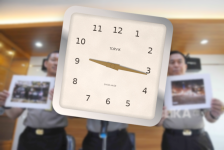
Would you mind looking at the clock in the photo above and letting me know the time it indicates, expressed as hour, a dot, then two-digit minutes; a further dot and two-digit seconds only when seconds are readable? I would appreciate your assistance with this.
9.16
